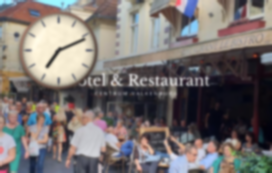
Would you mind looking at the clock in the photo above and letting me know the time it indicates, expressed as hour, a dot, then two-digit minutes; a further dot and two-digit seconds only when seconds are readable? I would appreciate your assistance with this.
7.11
